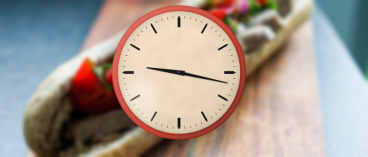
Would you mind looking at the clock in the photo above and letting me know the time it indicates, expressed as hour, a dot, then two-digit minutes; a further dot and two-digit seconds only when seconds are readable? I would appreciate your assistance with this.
9.17
